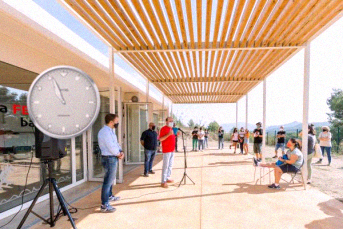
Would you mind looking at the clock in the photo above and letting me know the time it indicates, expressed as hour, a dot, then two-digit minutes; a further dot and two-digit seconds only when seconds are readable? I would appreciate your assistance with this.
10.56
